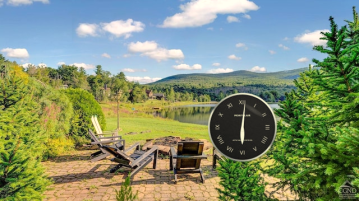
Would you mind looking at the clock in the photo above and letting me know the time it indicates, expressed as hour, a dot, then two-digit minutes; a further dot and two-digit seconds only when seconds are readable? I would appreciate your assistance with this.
6.01
